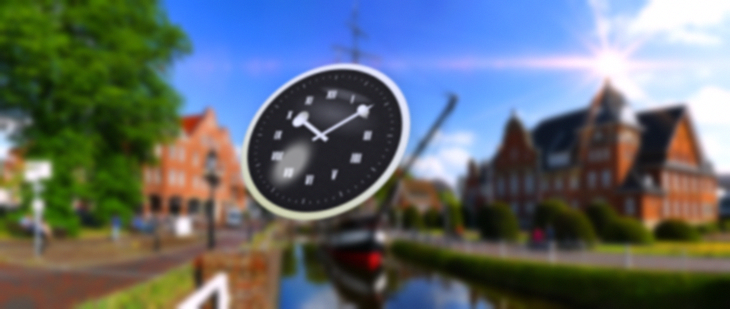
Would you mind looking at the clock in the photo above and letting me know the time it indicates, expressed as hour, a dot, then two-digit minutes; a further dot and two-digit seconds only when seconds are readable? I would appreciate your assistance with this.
10.09
